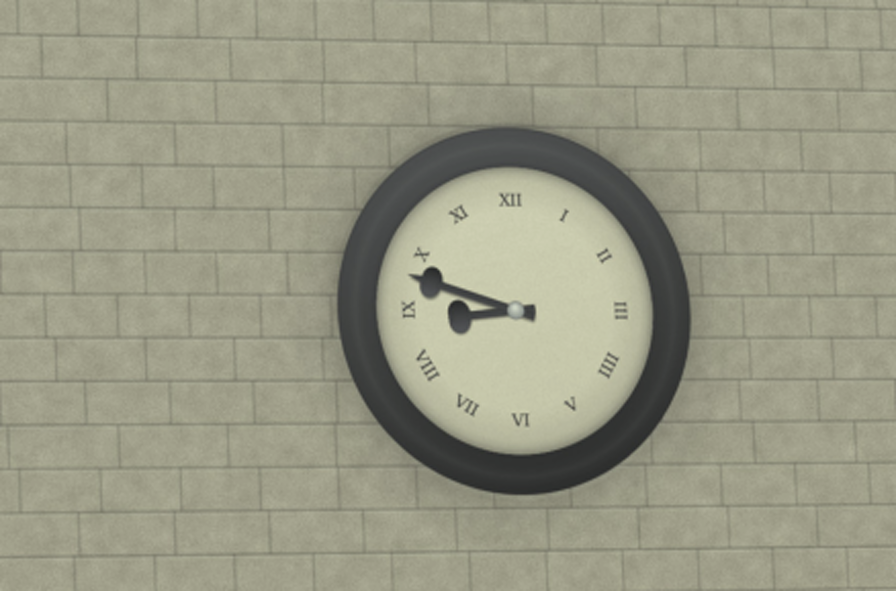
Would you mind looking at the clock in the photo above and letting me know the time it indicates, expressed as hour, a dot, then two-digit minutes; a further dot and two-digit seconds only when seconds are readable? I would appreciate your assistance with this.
8.48
